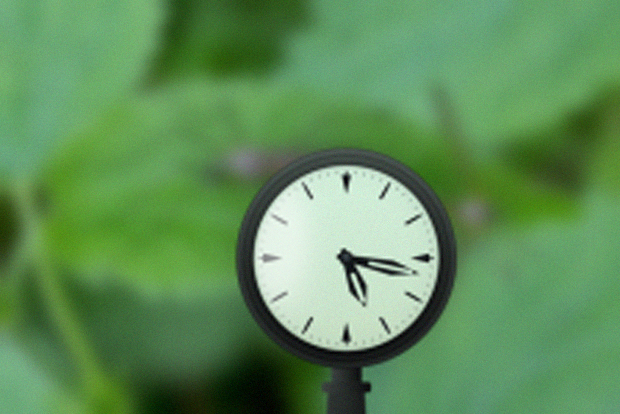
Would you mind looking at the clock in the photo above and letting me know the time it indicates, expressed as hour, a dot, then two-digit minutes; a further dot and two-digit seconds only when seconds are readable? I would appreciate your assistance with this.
5.17
